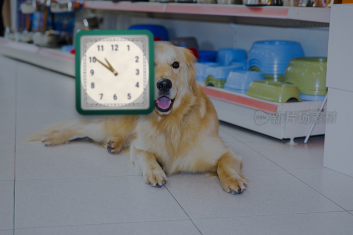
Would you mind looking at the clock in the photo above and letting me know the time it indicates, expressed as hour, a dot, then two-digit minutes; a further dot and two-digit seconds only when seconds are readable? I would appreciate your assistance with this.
10.51
